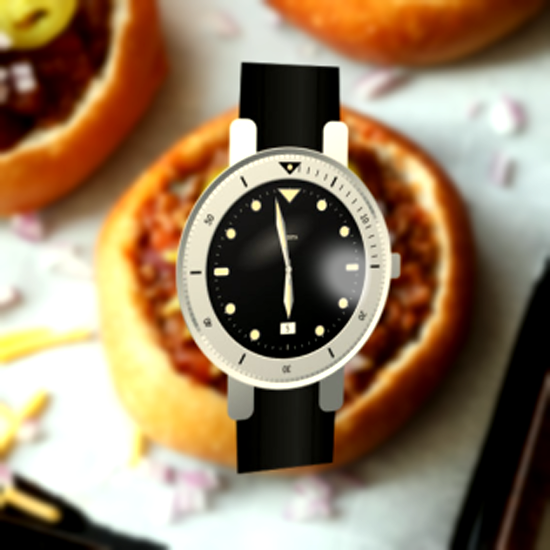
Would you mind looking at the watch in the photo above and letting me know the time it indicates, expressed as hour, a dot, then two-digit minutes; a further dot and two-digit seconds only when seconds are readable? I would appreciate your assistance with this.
5.58
